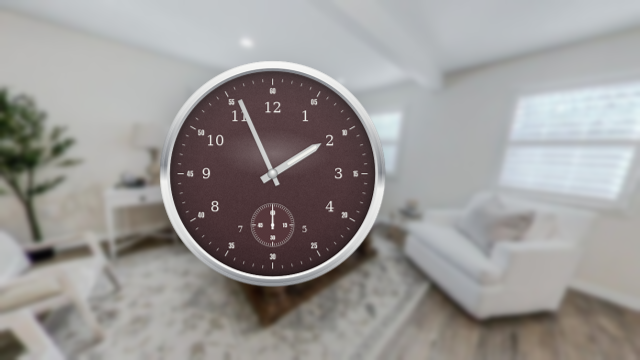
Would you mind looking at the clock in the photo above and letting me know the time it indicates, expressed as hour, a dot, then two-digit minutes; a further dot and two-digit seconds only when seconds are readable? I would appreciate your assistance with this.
1.56
